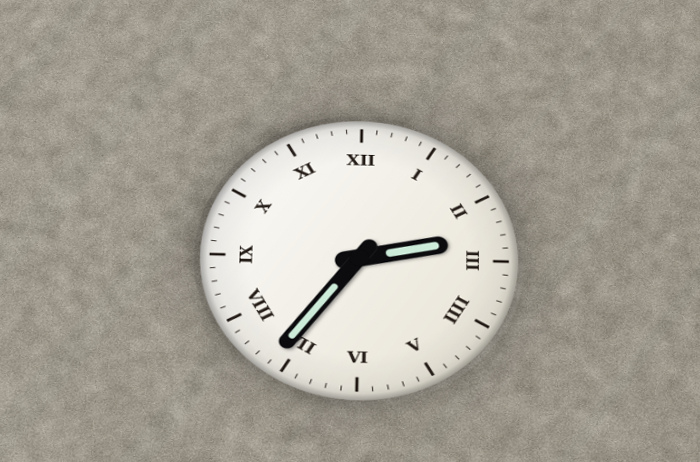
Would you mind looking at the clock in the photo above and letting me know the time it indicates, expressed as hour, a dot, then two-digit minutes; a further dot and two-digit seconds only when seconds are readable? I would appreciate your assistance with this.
2.36
